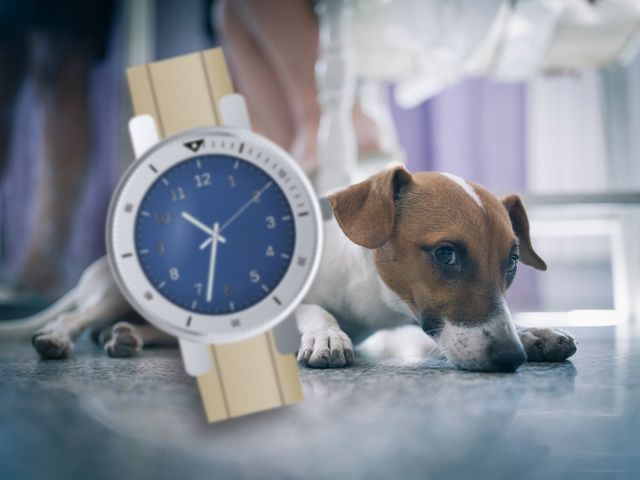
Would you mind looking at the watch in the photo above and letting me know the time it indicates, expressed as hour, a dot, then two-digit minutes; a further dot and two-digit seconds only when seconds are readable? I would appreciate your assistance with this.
10.33.10
